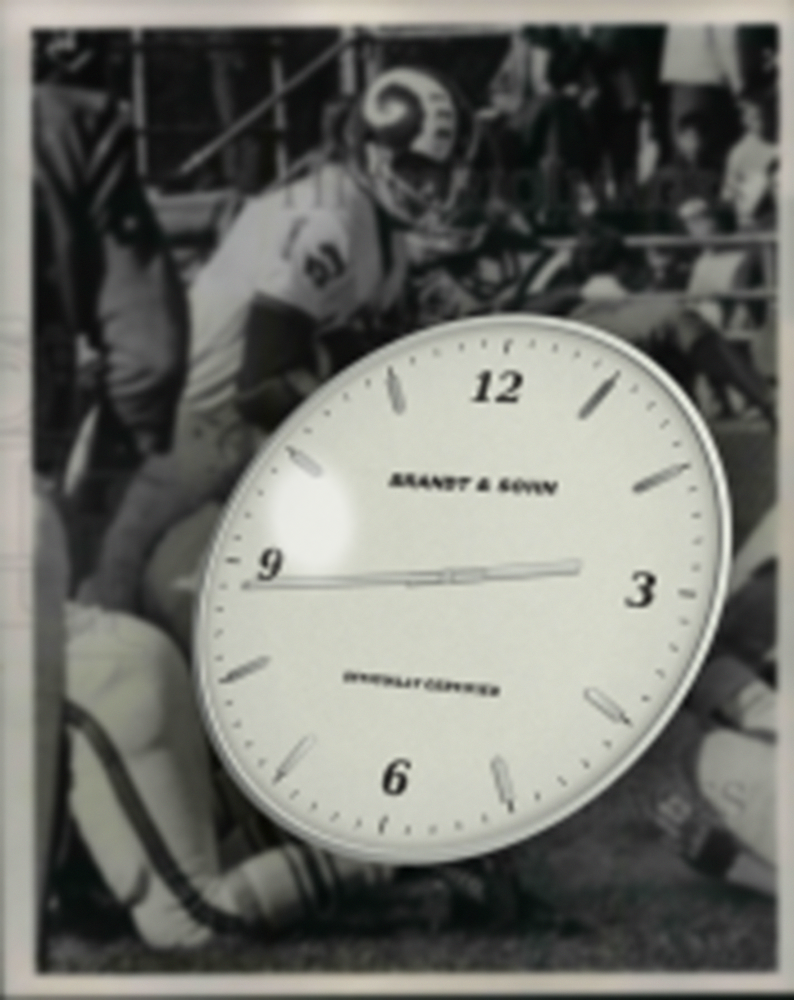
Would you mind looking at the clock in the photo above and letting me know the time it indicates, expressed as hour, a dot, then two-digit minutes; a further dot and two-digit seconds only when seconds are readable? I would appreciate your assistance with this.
2.44
